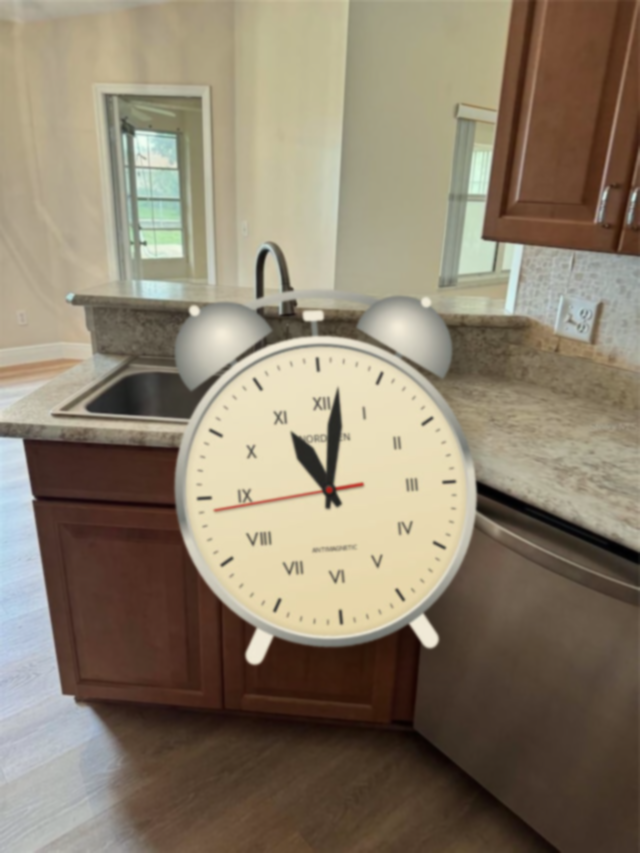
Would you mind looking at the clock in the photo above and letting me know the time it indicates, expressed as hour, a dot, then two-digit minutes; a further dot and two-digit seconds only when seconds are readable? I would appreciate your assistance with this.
11.01.44
